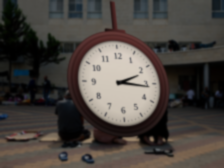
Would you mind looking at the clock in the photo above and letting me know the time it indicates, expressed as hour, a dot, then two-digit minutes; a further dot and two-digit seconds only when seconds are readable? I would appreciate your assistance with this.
2.16
